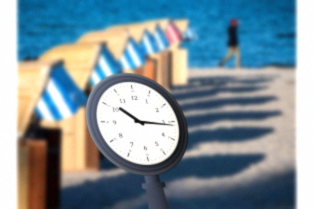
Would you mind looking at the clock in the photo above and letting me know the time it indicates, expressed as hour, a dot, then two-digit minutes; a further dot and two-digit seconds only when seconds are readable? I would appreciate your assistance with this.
10.16
